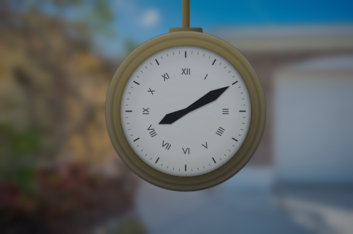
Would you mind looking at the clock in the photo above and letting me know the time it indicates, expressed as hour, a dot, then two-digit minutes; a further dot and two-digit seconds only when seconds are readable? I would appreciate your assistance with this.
8.10
